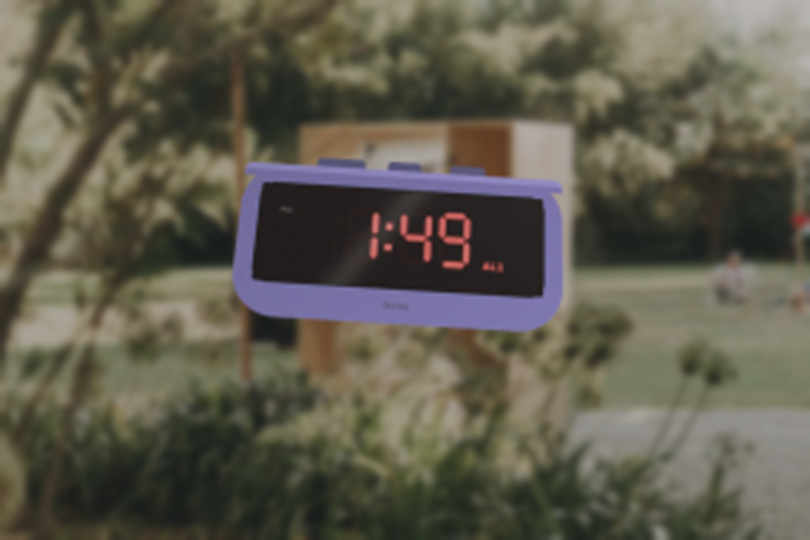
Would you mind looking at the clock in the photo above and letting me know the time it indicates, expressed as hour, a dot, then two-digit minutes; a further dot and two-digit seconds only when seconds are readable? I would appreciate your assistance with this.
1.49
